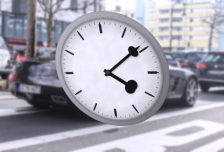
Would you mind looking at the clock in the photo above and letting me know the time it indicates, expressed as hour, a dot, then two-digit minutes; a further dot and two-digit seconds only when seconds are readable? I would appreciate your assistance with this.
4.09
